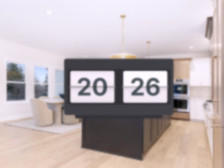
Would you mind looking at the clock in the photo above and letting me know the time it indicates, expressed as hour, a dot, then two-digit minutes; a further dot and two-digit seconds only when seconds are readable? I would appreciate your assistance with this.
20.26
